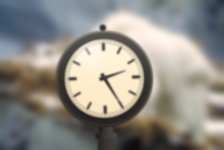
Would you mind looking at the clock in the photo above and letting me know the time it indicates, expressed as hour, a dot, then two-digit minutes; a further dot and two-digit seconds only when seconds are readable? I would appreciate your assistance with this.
2.25
